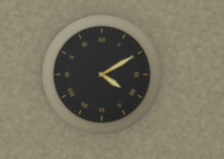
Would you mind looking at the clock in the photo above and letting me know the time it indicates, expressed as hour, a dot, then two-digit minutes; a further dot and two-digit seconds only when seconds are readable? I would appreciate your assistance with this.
4.10
